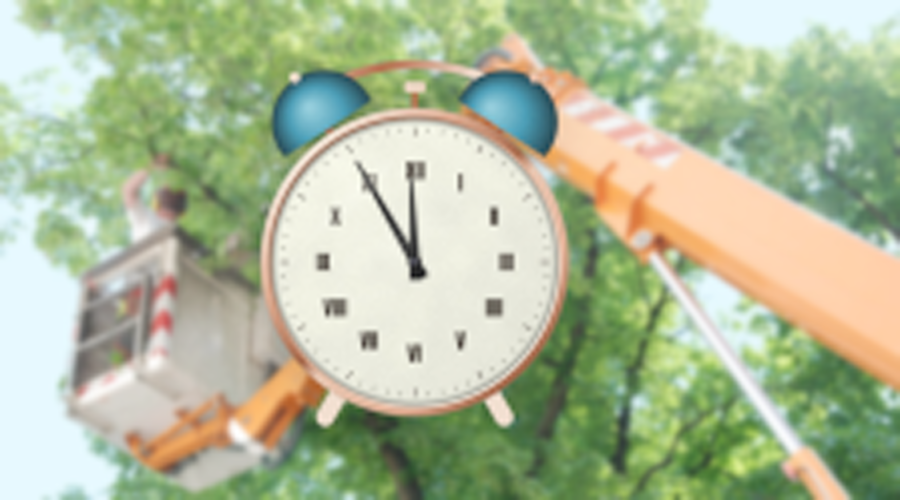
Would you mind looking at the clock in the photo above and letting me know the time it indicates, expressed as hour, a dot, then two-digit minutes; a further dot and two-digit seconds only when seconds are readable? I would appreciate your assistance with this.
11.55
